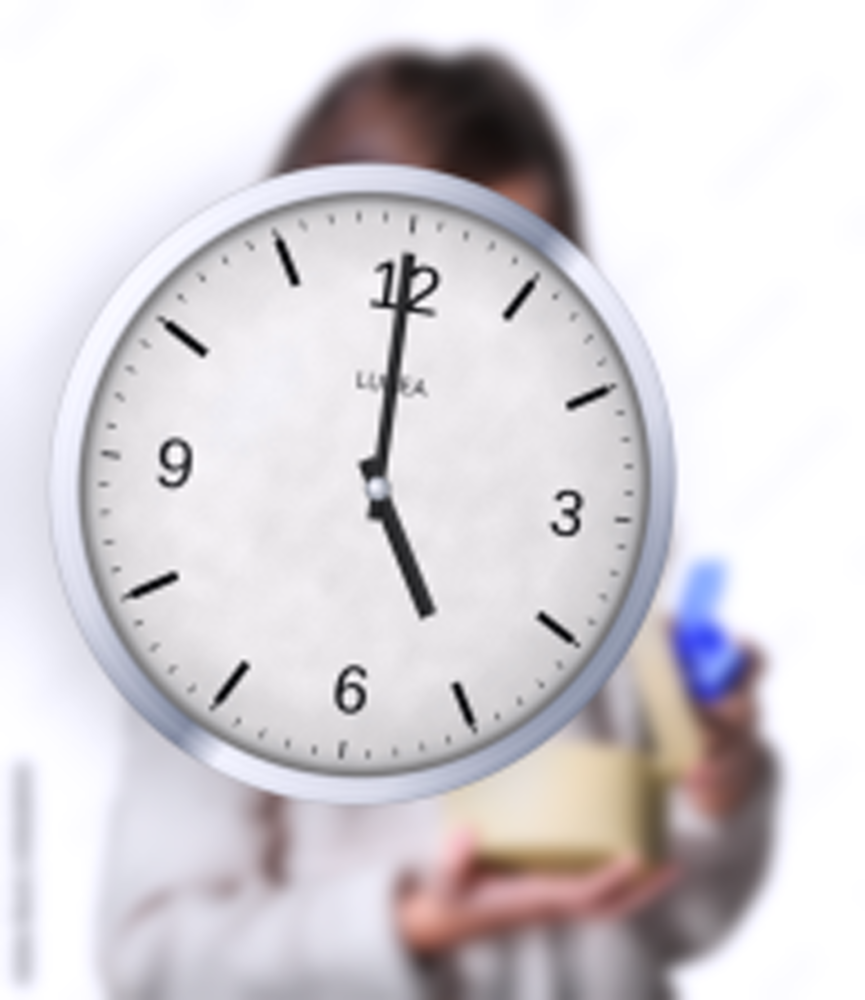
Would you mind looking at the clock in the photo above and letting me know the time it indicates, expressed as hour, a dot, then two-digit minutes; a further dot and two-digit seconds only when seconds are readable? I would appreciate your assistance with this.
5.00
